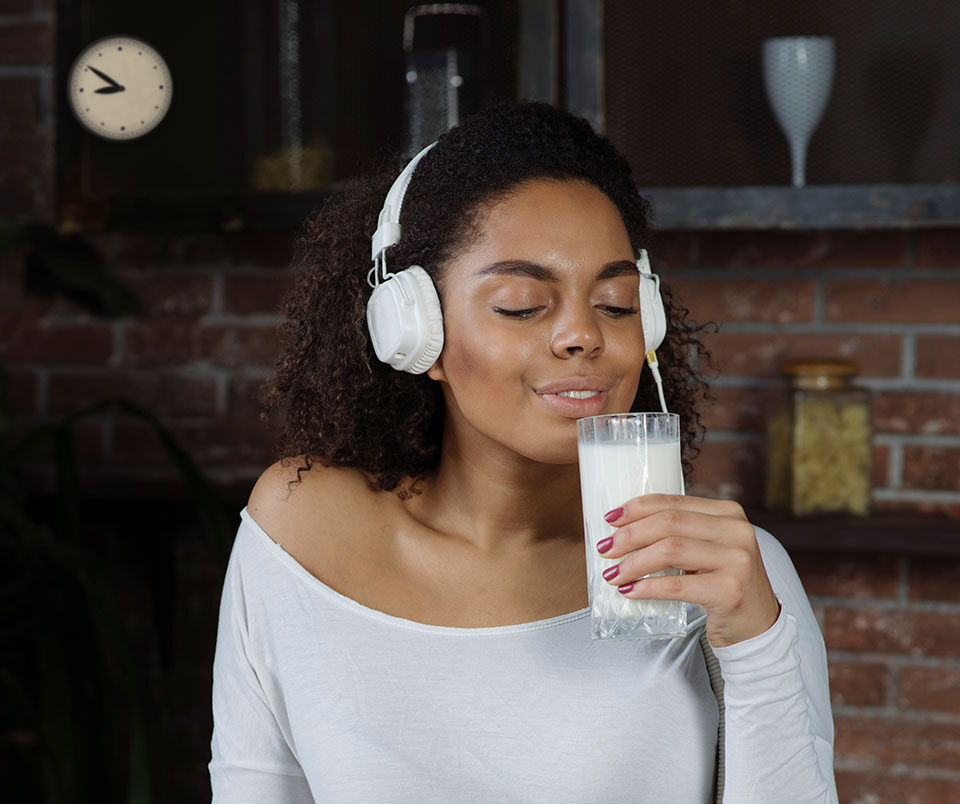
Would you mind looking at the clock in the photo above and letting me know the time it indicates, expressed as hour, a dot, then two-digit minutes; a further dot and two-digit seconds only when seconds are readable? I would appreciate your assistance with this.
8.51
